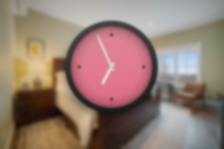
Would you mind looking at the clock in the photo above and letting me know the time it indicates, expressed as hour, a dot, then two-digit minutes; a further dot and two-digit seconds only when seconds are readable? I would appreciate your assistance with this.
6.56
